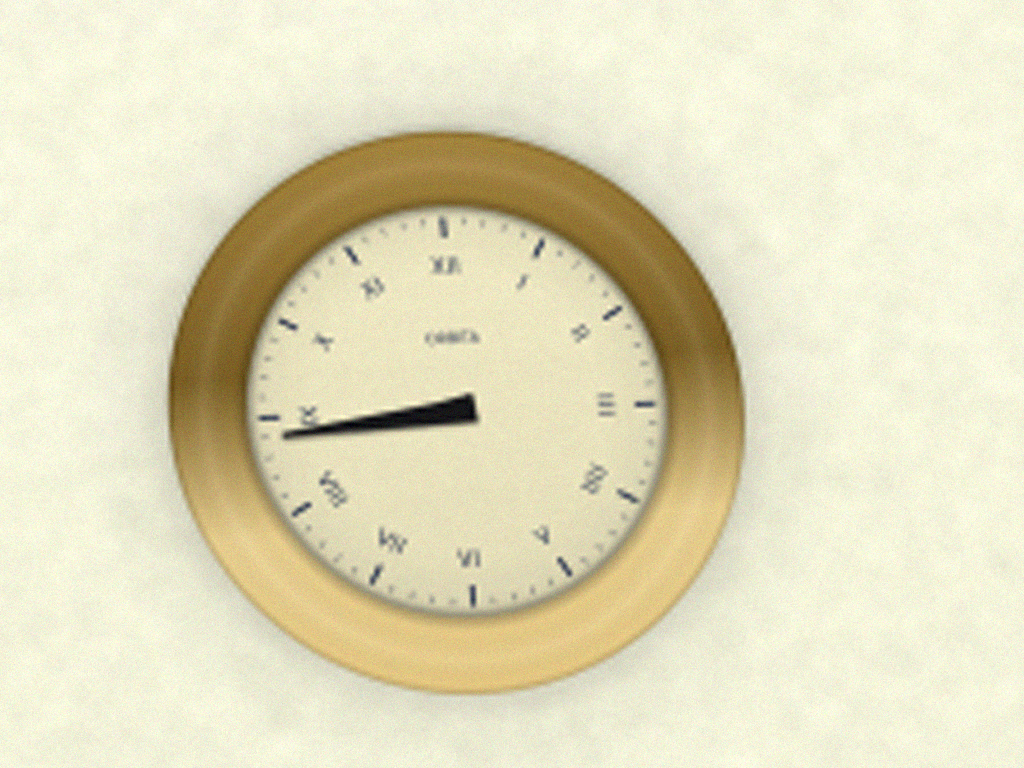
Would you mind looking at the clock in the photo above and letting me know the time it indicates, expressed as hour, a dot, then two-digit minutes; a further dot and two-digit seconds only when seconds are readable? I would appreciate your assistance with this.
8.44
